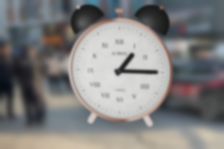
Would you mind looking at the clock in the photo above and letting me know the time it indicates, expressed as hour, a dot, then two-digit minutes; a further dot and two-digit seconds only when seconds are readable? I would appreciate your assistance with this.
1.15
